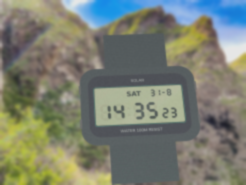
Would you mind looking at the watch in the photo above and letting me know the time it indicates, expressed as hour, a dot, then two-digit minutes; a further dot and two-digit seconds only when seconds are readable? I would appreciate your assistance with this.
14.35.23
